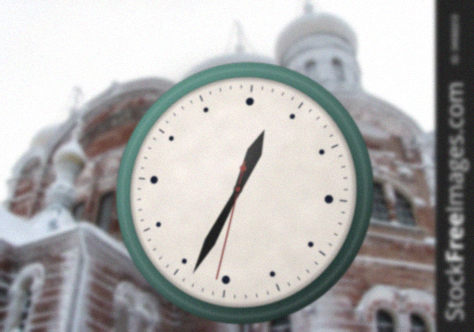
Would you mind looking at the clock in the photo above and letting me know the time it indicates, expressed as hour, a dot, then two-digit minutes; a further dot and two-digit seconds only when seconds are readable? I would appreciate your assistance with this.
12.33.31
